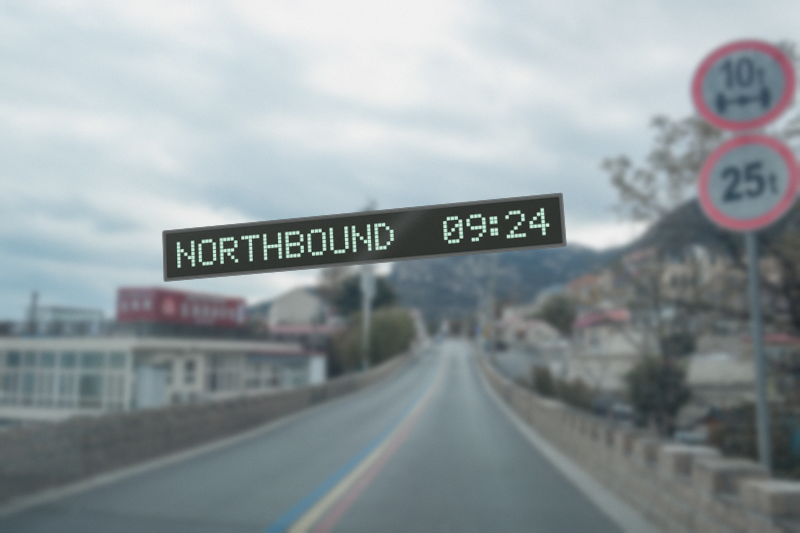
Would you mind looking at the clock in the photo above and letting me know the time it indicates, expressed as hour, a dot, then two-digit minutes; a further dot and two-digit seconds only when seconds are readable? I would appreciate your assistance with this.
9.24
